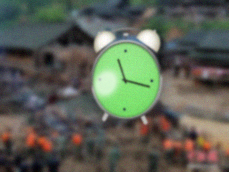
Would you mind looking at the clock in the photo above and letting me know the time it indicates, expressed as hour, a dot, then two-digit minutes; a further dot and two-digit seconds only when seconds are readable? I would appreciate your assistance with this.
11.17
